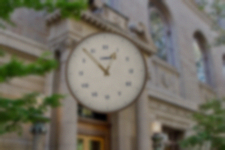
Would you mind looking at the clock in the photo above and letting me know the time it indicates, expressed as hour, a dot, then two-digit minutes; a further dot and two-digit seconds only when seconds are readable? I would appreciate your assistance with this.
12.53
